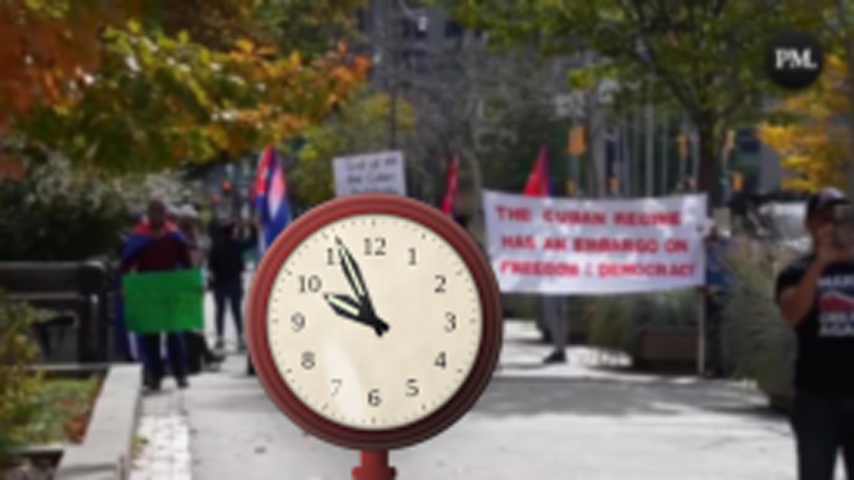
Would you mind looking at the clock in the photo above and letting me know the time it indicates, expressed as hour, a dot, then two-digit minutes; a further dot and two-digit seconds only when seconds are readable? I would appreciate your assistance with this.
9.56
